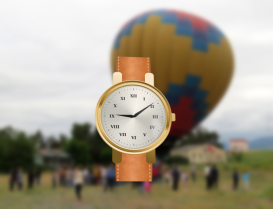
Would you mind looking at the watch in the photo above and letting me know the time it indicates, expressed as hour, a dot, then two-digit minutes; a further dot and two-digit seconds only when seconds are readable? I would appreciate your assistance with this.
9.09
